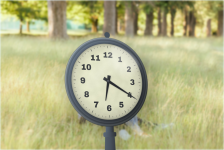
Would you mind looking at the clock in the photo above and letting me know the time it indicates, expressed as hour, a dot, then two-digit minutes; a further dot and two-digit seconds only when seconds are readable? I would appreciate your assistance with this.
6.20
